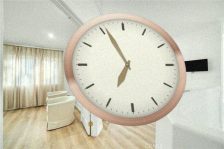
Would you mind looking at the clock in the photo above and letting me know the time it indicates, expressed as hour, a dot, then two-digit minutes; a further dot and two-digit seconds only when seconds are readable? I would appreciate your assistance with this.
6.56
